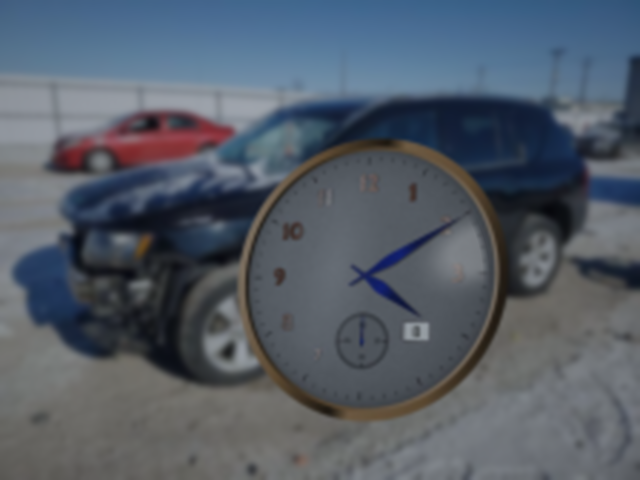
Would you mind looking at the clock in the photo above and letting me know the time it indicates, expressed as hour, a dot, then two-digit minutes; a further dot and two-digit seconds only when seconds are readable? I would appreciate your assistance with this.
4.10
